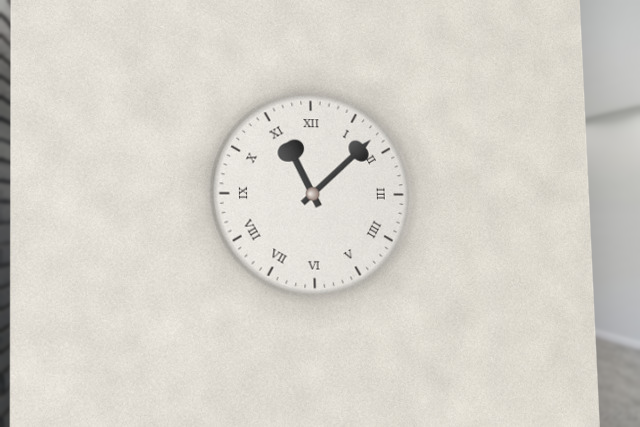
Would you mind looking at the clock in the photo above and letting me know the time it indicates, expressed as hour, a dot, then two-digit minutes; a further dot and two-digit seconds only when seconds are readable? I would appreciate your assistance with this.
11.08
